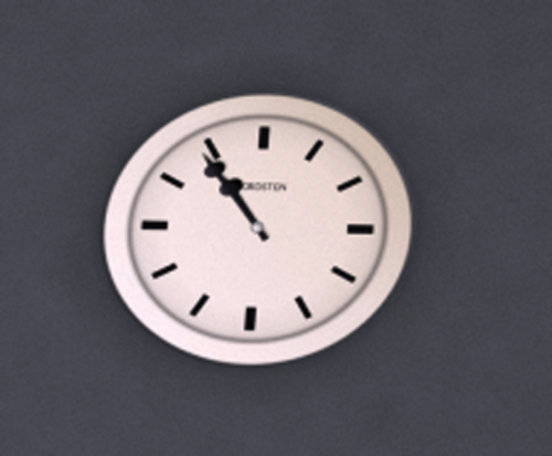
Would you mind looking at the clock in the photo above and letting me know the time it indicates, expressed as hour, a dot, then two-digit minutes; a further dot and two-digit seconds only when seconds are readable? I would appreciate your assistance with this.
10.54
